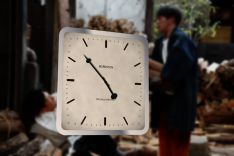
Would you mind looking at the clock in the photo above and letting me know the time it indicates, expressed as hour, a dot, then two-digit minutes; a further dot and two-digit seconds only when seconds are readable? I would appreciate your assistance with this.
4.53
